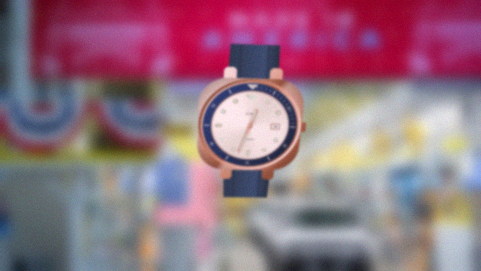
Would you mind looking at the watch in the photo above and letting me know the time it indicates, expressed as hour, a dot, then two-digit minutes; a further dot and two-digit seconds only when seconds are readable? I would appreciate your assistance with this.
12.33
